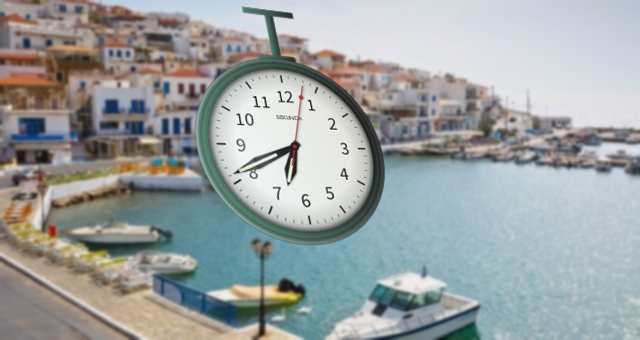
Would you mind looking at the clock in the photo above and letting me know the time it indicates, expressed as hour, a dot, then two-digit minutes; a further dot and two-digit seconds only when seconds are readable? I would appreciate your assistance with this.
6.41.03
